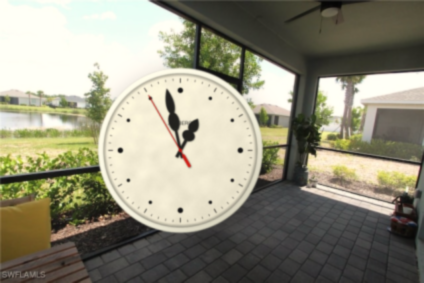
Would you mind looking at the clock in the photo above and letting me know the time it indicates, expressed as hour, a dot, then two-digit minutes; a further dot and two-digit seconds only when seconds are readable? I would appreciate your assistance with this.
12.57.55
